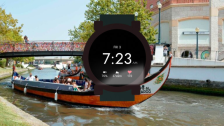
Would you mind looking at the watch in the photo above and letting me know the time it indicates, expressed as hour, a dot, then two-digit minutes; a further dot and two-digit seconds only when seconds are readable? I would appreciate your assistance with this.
7.23
